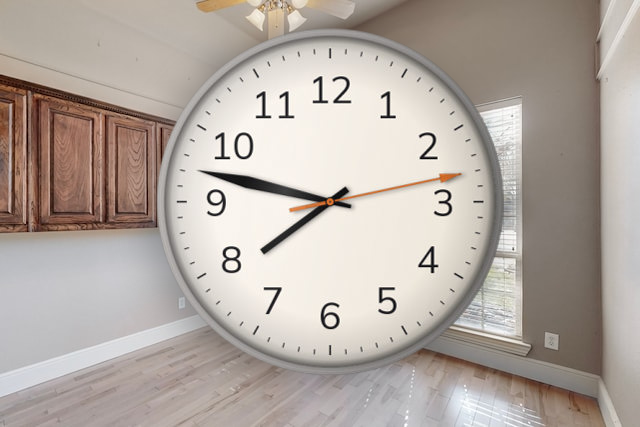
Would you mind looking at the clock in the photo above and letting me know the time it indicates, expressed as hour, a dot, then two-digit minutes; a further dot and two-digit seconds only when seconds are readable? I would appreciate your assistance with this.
7.47.13
